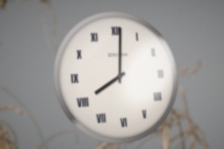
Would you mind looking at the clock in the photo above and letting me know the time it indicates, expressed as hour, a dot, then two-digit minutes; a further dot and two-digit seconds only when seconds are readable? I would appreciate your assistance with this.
8.01
